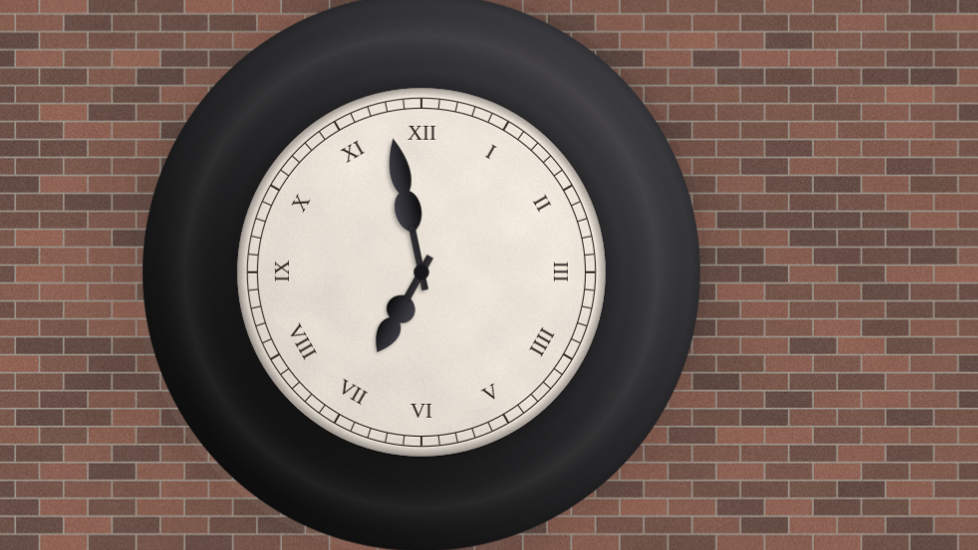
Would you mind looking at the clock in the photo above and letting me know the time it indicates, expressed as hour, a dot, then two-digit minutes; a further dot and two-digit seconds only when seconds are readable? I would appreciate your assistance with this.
6.58
